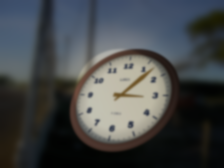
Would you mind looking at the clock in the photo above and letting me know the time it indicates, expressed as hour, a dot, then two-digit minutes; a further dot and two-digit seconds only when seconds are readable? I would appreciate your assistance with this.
3.07
